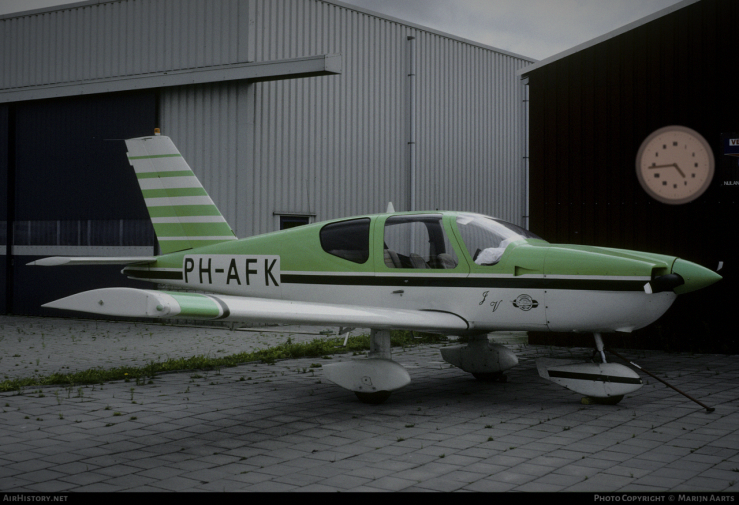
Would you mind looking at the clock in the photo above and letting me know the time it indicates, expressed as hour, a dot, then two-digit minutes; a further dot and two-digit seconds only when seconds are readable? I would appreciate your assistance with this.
4.44
